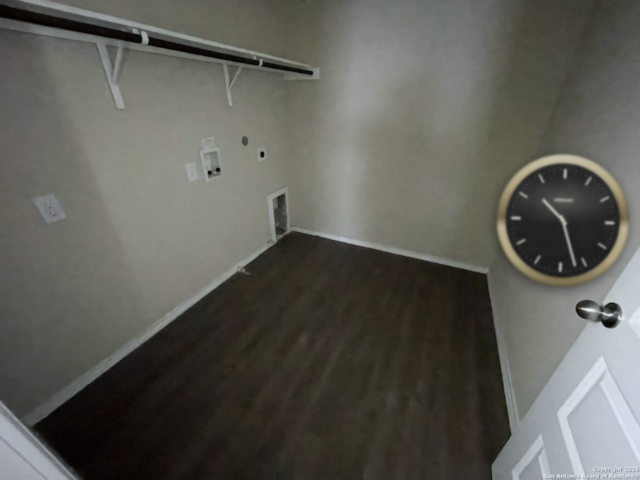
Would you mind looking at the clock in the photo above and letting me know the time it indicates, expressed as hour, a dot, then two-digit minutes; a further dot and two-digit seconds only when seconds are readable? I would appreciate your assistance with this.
10.27
